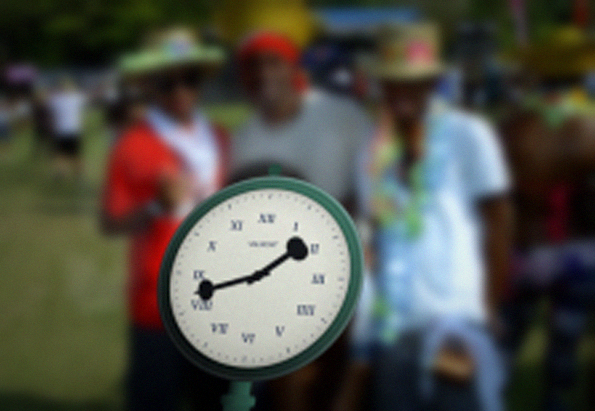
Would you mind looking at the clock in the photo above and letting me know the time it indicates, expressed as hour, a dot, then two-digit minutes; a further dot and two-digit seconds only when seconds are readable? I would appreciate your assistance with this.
1.42
